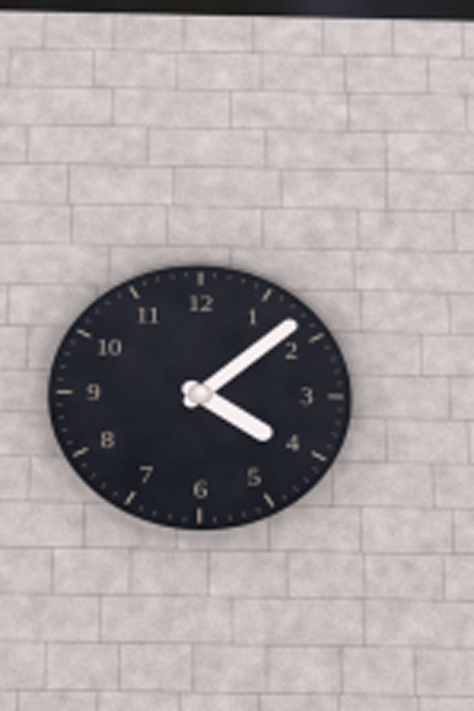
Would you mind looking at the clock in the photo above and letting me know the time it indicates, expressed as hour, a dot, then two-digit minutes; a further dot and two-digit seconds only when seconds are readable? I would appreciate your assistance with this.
4.08
